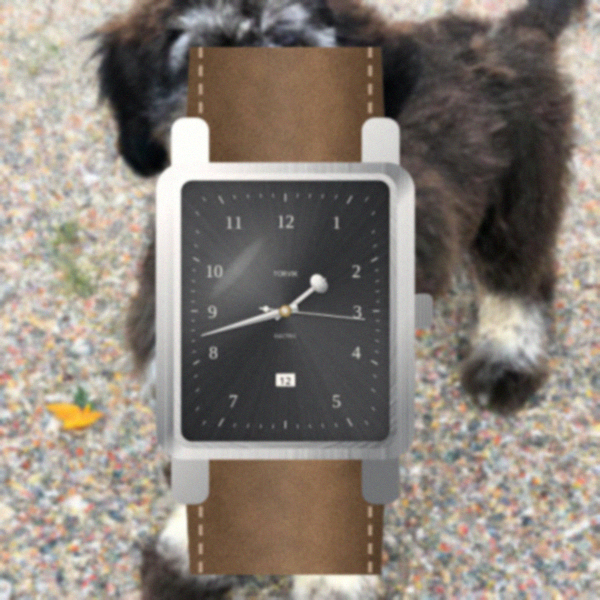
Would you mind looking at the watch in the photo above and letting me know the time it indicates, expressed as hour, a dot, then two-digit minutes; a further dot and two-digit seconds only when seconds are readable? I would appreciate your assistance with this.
1.42.16
